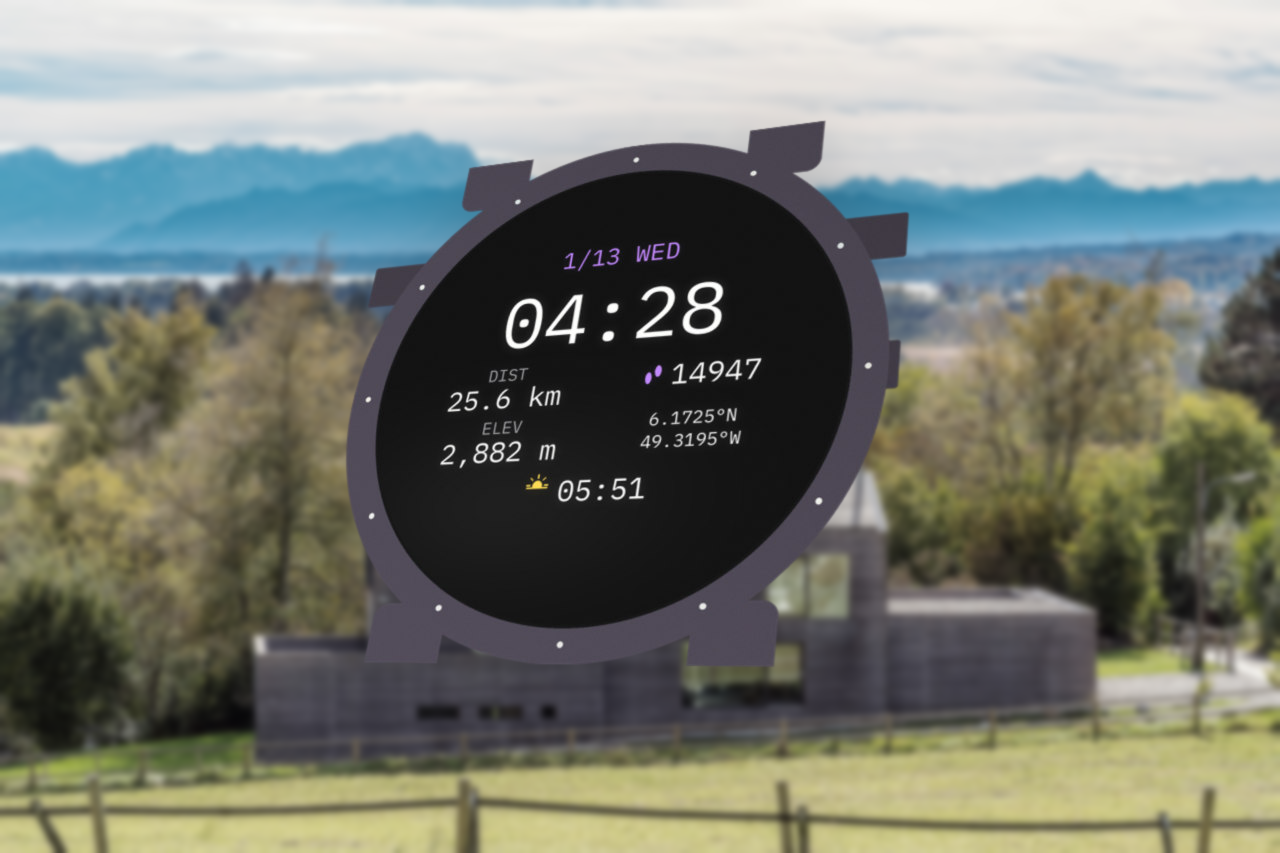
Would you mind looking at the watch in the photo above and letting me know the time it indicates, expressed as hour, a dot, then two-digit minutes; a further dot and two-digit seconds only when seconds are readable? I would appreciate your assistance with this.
4.28
